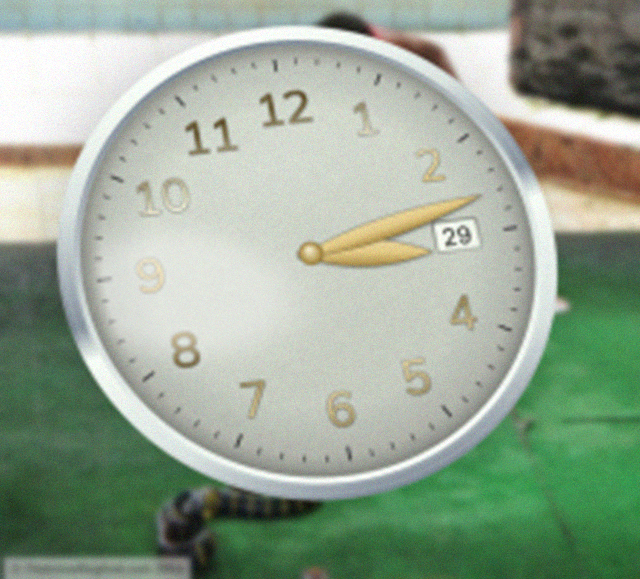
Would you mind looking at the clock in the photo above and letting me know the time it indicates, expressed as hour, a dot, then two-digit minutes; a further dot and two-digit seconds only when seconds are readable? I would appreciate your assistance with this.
3.13
